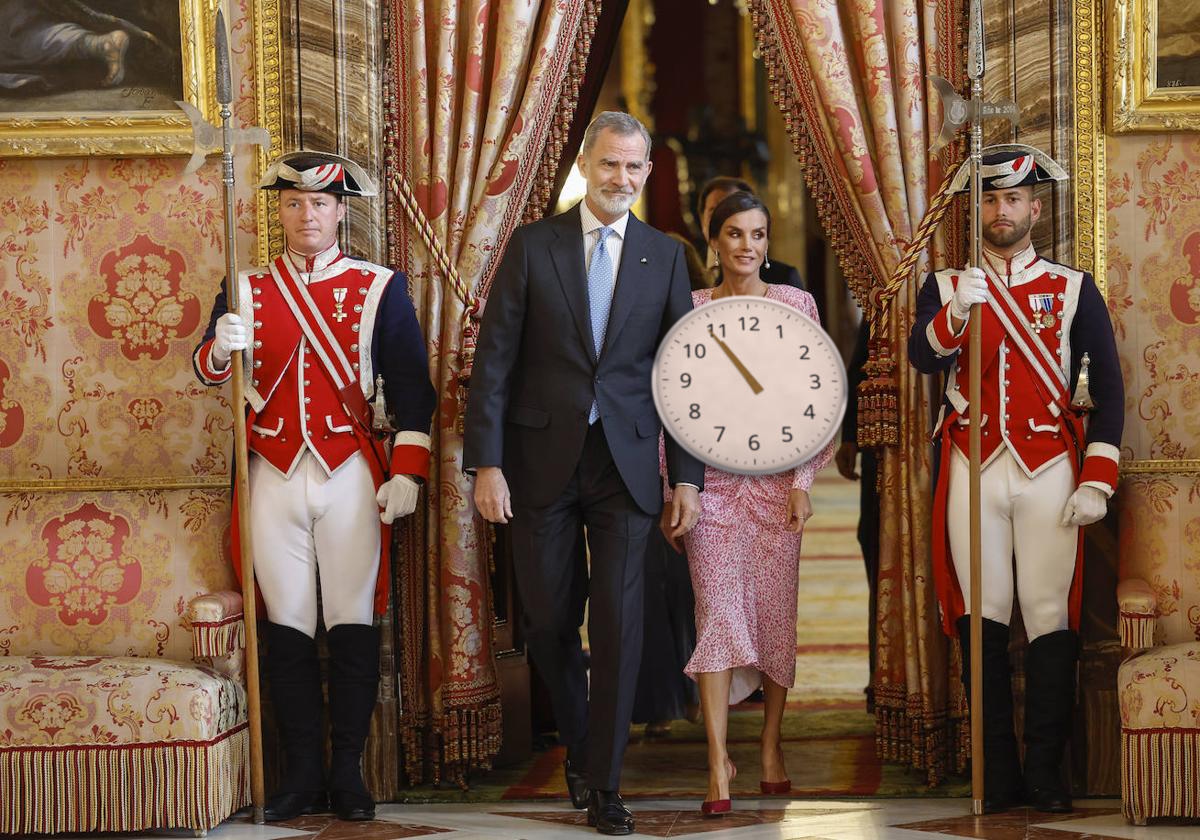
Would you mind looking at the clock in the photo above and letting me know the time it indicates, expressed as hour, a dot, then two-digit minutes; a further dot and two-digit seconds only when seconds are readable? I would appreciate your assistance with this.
10.54
